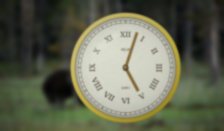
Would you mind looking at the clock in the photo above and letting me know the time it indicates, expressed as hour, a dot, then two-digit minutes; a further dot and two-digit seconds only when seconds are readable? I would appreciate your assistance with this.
5.03
